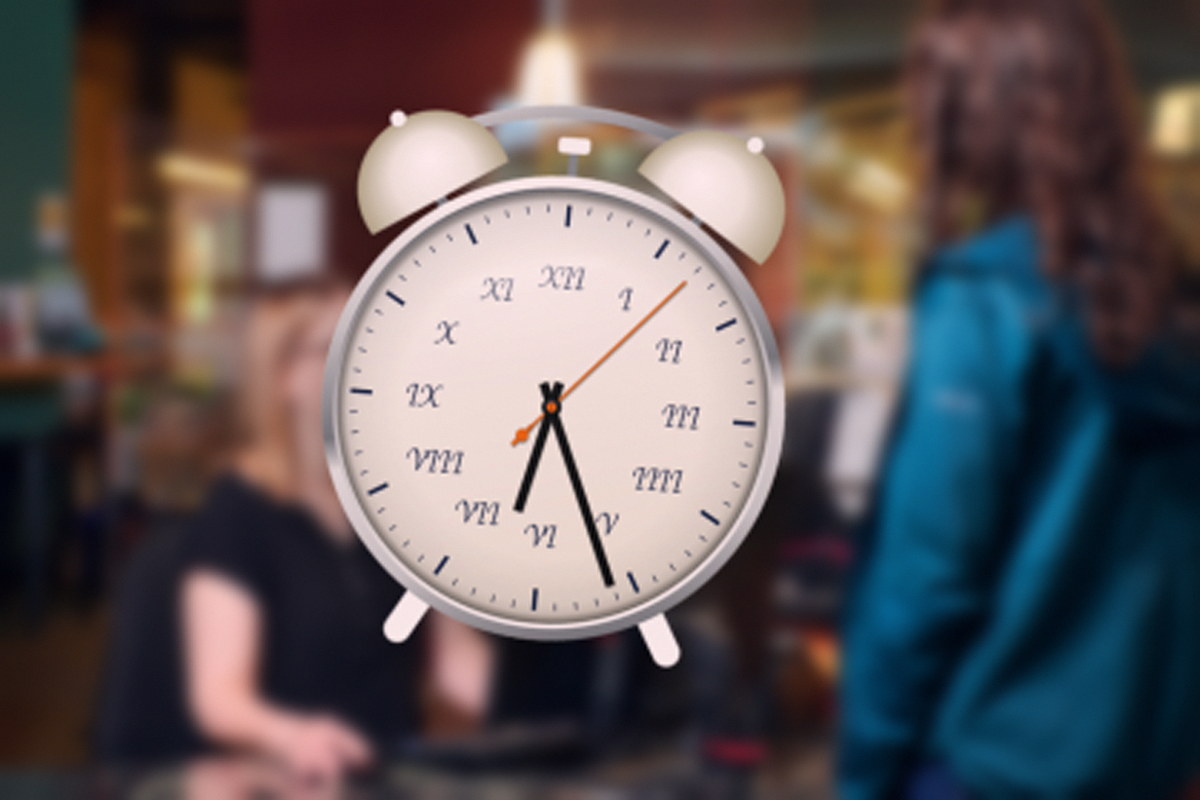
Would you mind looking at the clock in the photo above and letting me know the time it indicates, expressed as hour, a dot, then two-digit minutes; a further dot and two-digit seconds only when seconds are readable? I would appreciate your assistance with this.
6.26.07
